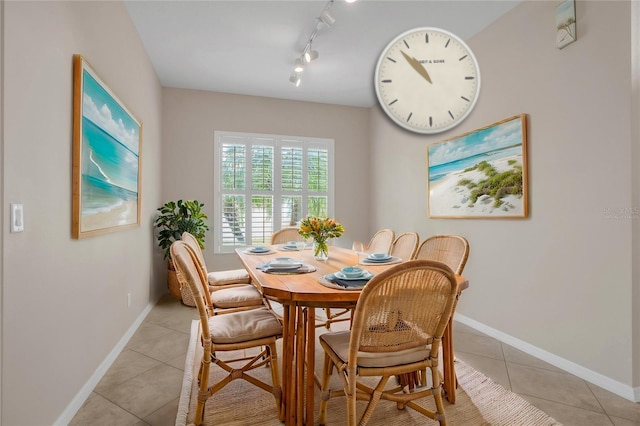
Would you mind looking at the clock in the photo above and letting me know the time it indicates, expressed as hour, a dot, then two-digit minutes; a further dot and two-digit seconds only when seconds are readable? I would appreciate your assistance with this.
10.53
